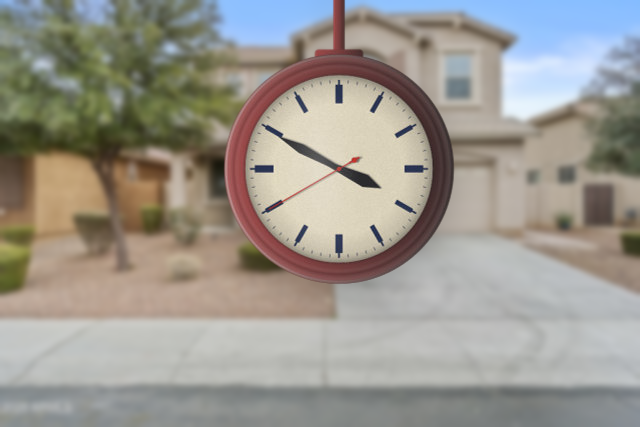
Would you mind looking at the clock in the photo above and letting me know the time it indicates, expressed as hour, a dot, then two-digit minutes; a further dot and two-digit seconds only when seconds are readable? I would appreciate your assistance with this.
3.49.40
